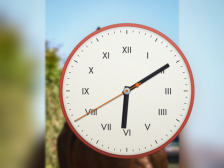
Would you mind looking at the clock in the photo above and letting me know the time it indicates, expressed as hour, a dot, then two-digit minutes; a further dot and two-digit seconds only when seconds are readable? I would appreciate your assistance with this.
6.09.40
